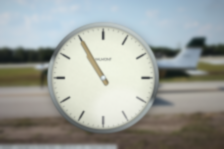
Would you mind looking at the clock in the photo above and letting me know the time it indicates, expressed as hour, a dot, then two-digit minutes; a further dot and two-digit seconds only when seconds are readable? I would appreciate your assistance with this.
10.55
